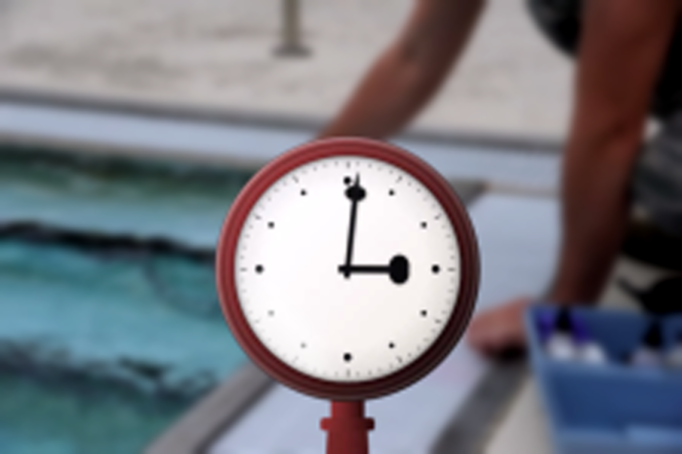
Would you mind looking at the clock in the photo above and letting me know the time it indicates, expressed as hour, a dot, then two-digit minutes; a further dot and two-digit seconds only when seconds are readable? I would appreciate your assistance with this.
3.01
